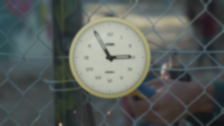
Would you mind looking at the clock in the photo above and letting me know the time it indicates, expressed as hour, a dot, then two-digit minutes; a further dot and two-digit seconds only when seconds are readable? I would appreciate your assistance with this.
2.55
